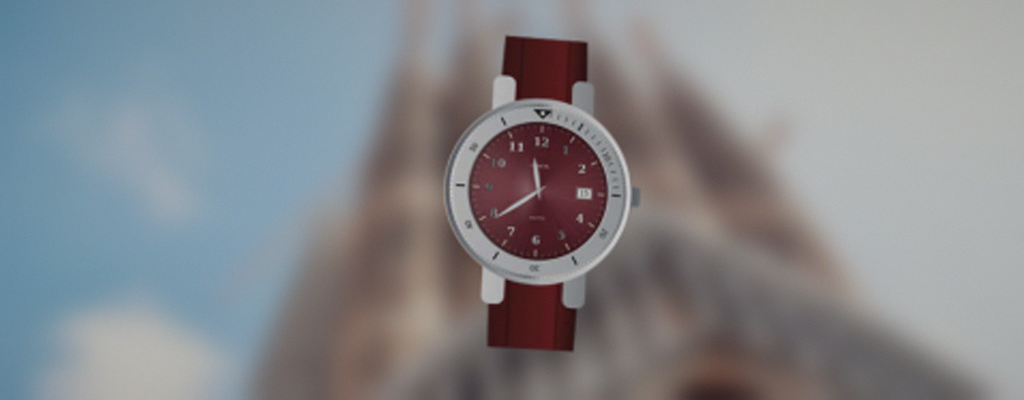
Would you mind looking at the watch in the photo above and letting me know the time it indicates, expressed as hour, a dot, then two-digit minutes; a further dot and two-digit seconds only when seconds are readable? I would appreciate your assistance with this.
11.39
